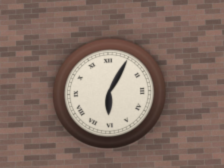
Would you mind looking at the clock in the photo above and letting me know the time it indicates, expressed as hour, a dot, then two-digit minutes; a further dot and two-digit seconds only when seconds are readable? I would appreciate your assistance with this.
6.05
